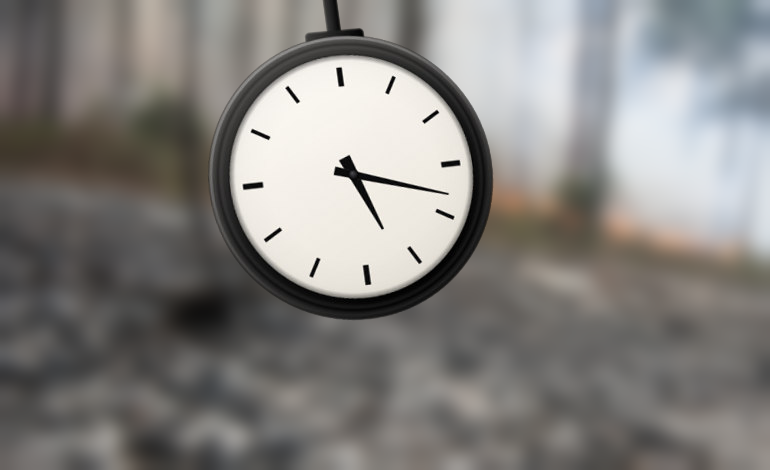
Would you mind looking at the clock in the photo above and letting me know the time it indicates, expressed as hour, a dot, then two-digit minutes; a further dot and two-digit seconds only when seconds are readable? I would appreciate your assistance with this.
5.18
